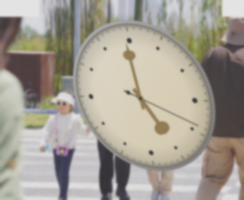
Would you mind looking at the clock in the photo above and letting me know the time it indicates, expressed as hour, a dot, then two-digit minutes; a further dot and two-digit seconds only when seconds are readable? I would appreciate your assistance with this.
4.59.19
